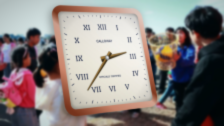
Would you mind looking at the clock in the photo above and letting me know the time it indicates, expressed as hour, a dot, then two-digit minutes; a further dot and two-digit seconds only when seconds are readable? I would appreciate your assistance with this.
2.37
